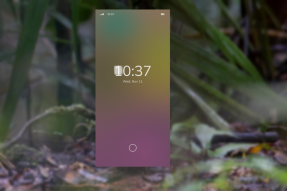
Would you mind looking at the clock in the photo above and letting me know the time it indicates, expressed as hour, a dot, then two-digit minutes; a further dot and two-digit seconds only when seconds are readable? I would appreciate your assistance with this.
10.37
